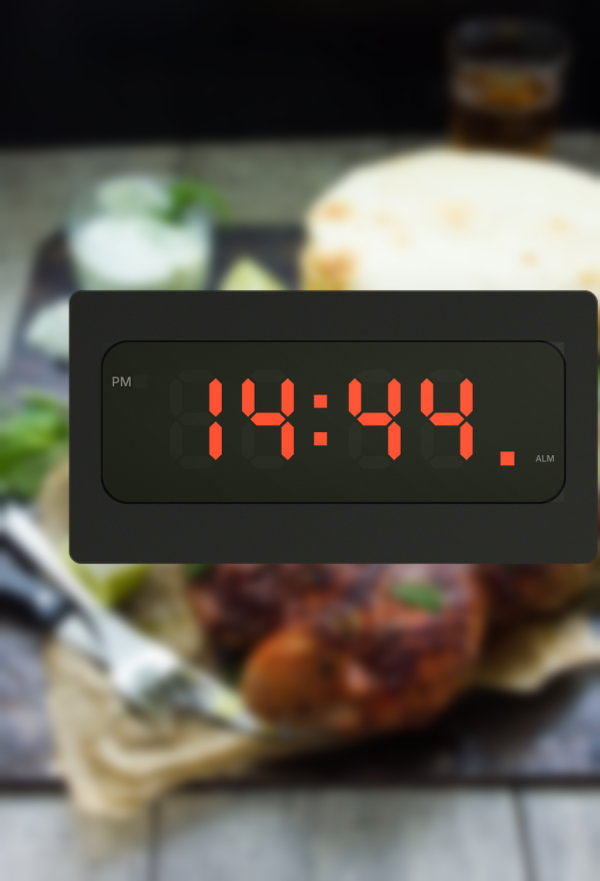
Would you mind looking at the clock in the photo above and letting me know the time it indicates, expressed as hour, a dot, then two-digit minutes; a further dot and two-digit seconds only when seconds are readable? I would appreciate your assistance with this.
14.44
